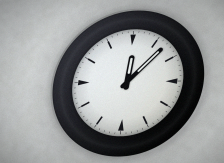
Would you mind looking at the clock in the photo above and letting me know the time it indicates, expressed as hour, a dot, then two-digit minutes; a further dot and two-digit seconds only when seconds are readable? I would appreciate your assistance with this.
12.07
